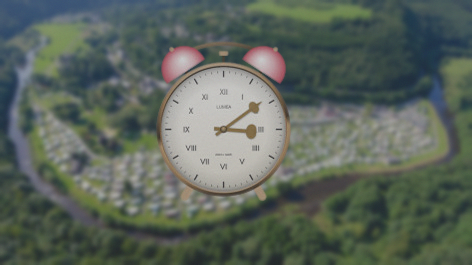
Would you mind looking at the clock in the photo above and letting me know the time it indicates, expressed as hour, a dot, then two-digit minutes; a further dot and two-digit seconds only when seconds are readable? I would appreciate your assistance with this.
3.09
